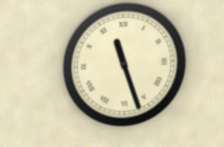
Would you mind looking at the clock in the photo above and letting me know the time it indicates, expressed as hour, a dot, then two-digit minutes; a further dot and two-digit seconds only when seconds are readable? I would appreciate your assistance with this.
11.27
